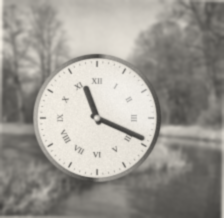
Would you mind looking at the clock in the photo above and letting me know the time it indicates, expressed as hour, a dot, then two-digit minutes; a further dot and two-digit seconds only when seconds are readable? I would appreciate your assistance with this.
11.19
